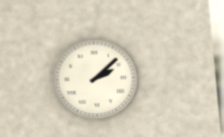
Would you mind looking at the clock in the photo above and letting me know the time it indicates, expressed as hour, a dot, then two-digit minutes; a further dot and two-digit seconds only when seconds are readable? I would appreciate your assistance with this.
2.08
